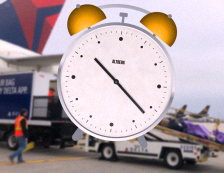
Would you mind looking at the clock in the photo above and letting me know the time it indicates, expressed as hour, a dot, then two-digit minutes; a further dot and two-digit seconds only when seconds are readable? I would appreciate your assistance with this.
10.22
